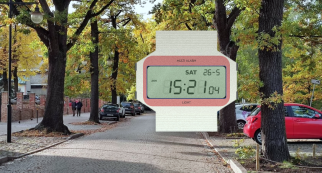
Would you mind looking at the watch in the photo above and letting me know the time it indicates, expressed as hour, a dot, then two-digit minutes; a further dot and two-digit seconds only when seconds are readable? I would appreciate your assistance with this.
15.21.04
